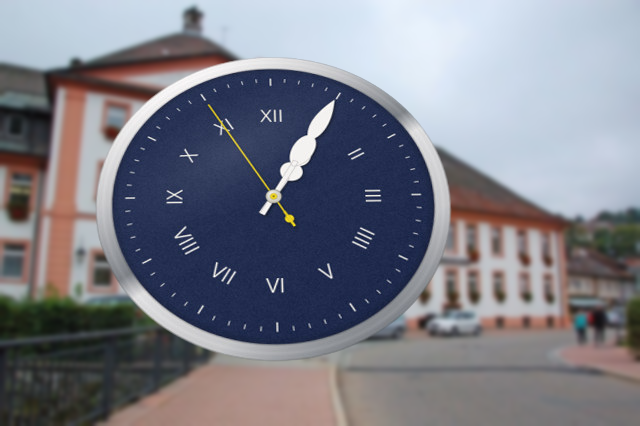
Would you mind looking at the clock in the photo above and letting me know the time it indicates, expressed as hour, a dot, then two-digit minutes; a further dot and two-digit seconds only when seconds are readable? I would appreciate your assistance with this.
1.04.55
